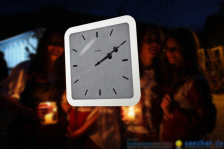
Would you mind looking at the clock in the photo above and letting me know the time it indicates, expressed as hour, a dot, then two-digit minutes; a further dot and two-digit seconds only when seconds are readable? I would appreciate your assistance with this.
2.10
